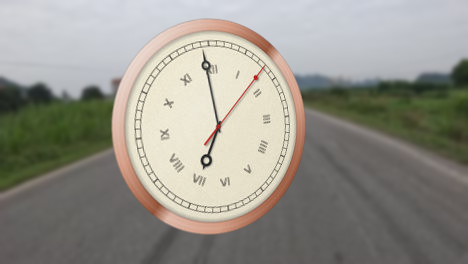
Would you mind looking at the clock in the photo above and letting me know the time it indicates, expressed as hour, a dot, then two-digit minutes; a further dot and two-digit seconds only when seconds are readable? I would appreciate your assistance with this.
6.59.08
